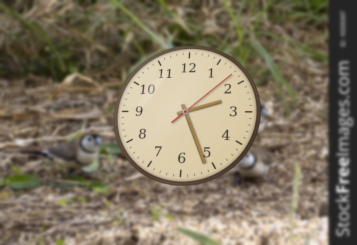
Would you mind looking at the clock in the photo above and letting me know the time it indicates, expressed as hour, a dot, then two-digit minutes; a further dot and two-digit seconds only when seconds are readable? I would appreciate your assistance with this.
2.26.08
